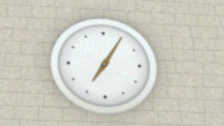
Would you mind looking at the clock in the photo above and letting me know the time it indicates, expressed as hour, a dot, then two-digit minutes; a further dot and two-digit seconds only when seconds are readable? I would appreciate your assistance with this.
7.05
